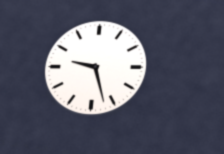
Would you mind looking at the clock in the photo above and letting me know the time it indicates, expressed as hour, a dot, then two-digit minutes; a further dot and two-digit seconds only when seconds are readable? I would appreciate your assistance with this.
9.27
